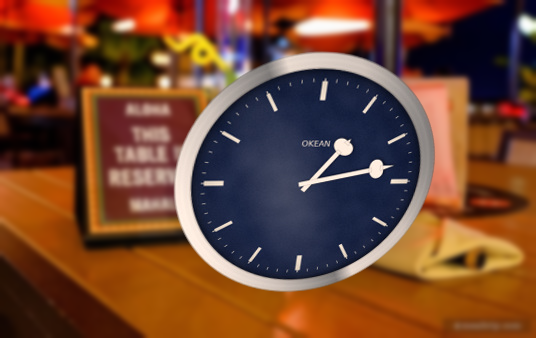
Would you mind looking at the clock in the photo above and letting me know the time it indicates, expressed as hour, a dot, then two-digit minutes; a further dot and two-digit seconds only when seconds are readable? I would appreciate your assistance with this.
1.13
